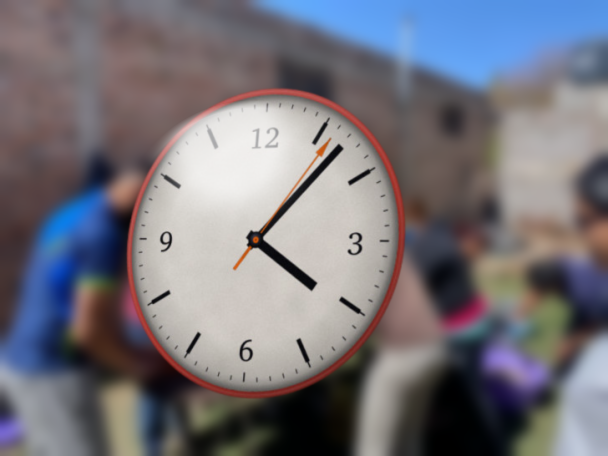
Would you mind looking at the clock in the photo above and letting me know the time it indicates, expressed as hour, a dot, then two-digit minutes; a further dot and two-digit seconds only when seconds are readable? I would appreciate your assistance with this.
4.07.06
